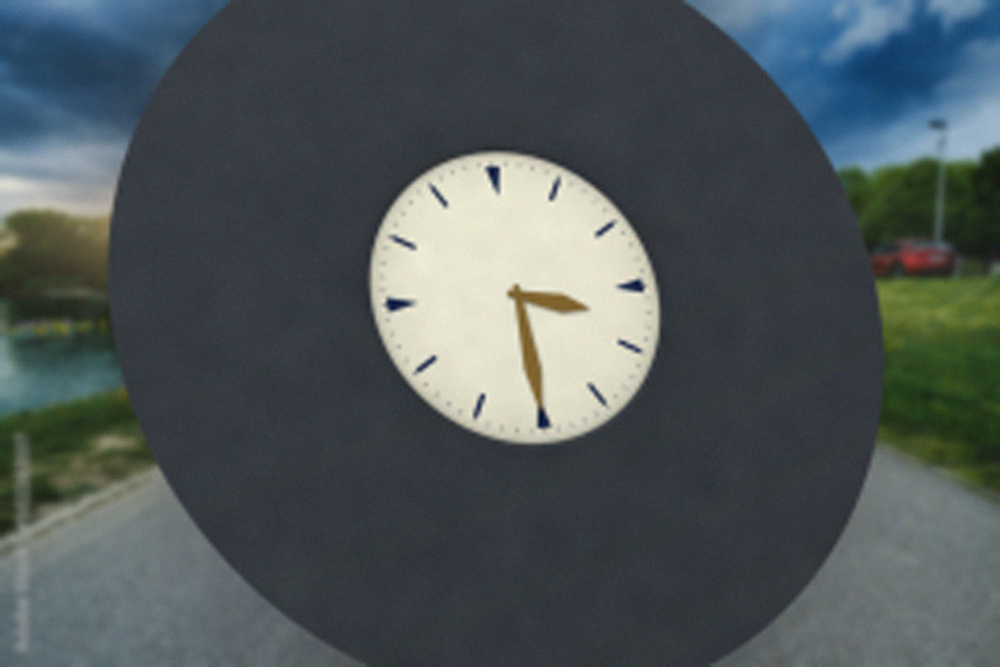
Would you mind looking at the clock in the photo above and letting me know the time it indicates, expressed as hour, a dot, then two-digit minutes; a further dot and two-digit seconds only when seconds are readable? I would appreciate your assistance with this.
3.30
